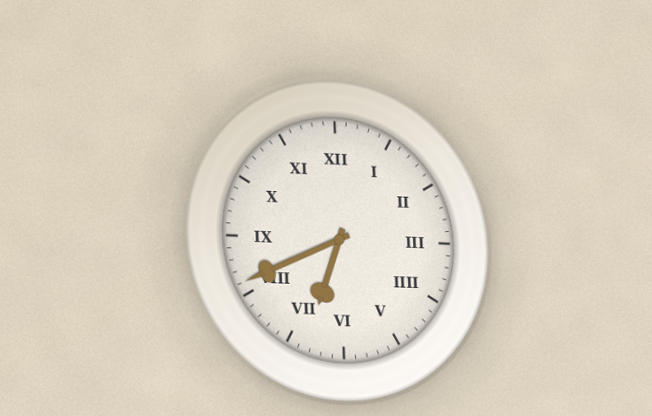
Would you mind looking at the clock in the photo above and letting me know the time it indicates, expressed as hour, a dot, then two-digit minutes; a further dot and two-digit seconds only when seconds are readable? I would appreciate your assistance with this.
6.41
